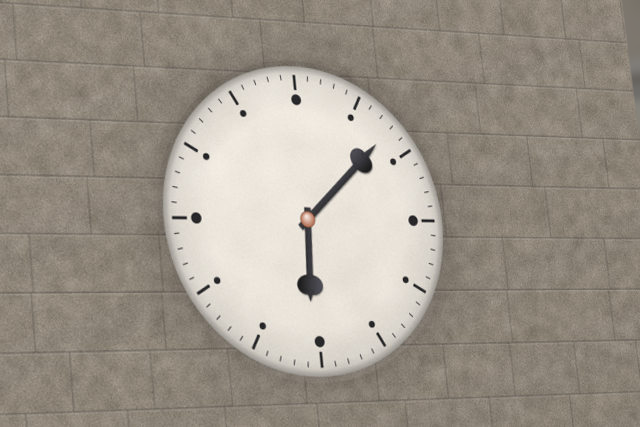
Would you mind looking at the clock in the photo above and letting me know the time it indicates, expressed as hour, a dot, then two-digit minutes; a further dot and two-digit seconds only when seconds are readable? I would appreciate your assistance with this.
6.08
